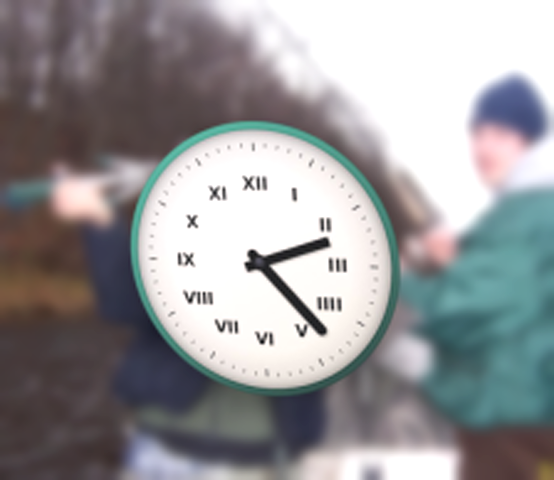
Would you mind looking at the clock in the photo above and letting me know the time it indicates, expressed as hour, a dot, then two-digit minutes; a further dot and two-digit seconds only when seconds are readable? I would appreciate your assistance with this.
2.23
